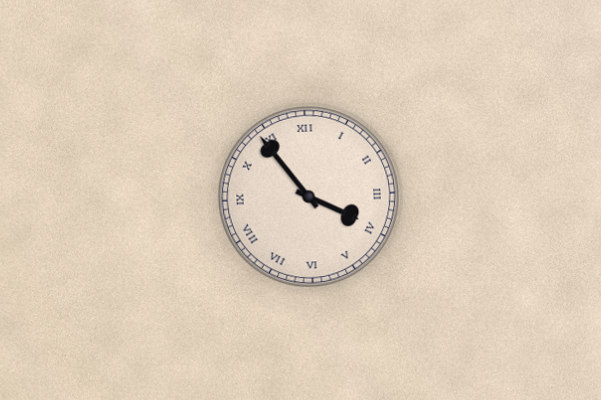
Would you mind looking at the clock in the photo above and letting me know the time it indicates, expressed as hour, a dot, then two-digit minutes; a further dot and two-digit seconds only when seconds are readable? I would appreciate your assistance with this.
3.54
